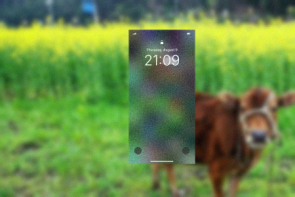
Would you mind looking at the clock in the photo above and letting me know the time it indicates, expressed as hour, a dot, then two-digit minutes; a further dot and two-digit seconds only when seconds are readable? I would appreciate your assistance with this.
21.09
